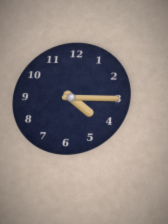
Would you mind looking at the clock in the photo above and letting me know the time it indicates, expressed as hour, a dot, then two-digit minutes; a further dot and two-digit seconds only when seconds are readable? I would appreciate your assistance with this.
4.15
